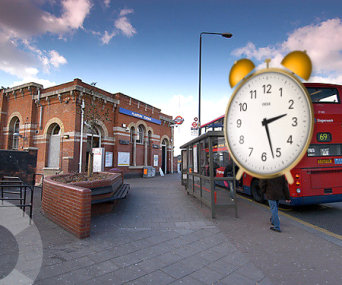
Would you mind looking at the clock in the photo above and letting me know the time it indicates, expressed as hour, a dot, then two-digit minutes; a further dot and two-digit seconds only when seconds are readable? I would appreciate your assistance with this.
2.27
